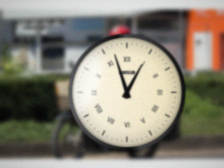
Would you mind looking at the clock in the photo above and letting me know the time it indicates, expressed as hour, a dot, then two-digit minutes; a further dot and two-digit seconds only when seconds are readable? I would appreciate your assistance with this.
12.57
